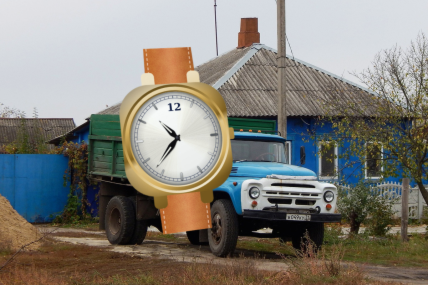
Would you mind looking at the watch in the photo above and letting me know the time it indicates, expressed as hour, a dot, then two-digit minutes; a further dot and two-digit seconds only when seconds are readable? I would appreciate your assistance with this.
10.37
